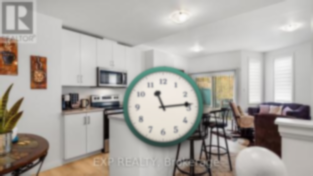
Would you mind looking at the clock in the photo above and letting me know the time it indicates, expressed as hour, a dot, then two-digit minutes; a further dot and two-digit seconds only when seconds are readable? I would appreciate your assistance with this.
11.14
